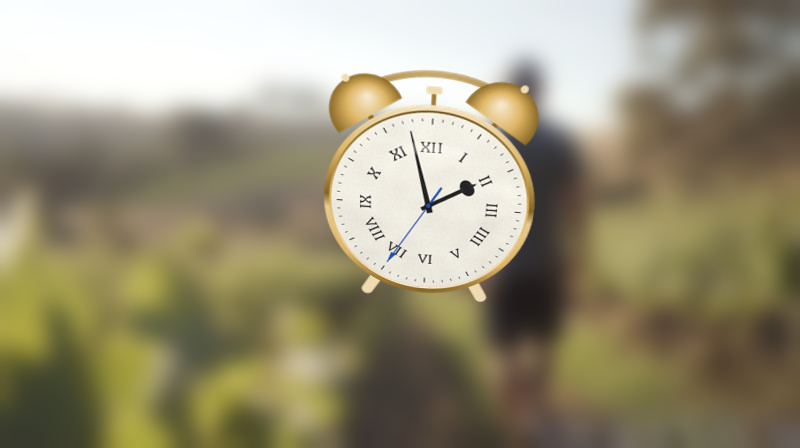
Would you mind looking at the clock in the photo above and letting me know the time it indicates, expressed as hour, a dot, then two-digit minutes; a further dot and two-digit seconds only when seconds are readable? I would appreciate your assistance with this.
1.57.35
